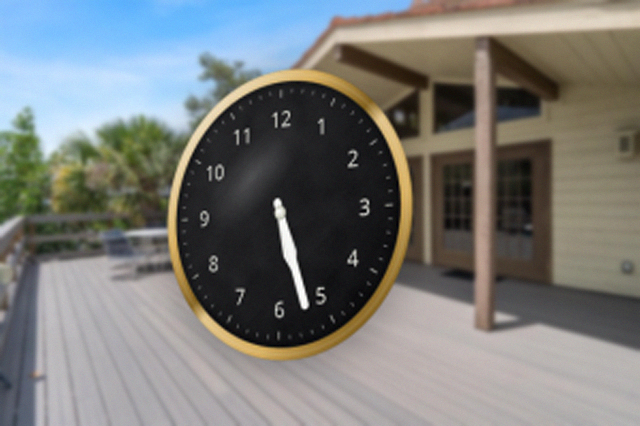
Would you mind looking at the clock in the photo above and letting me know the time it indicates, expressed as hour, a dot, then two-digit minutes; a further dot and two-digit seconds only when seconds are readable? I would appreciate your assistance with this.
5.27
